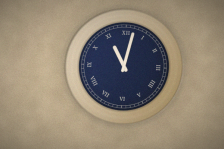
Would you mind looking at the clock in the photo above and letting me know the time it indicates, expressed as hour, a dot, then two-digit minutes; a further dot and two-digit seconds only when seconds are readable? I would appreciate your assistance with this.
11.02
